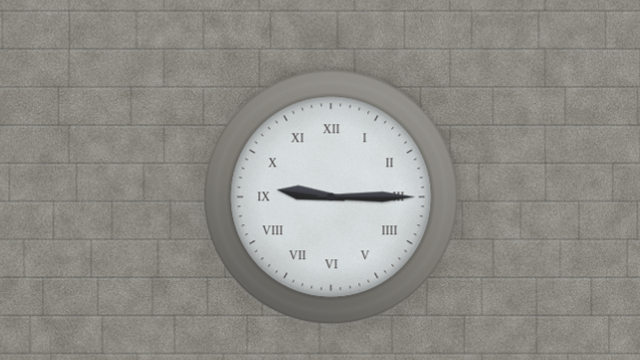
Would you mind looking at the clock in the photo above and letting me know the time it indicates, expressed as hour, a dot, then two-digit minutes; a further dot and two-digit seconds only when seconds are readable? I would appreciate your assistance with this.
9.15
